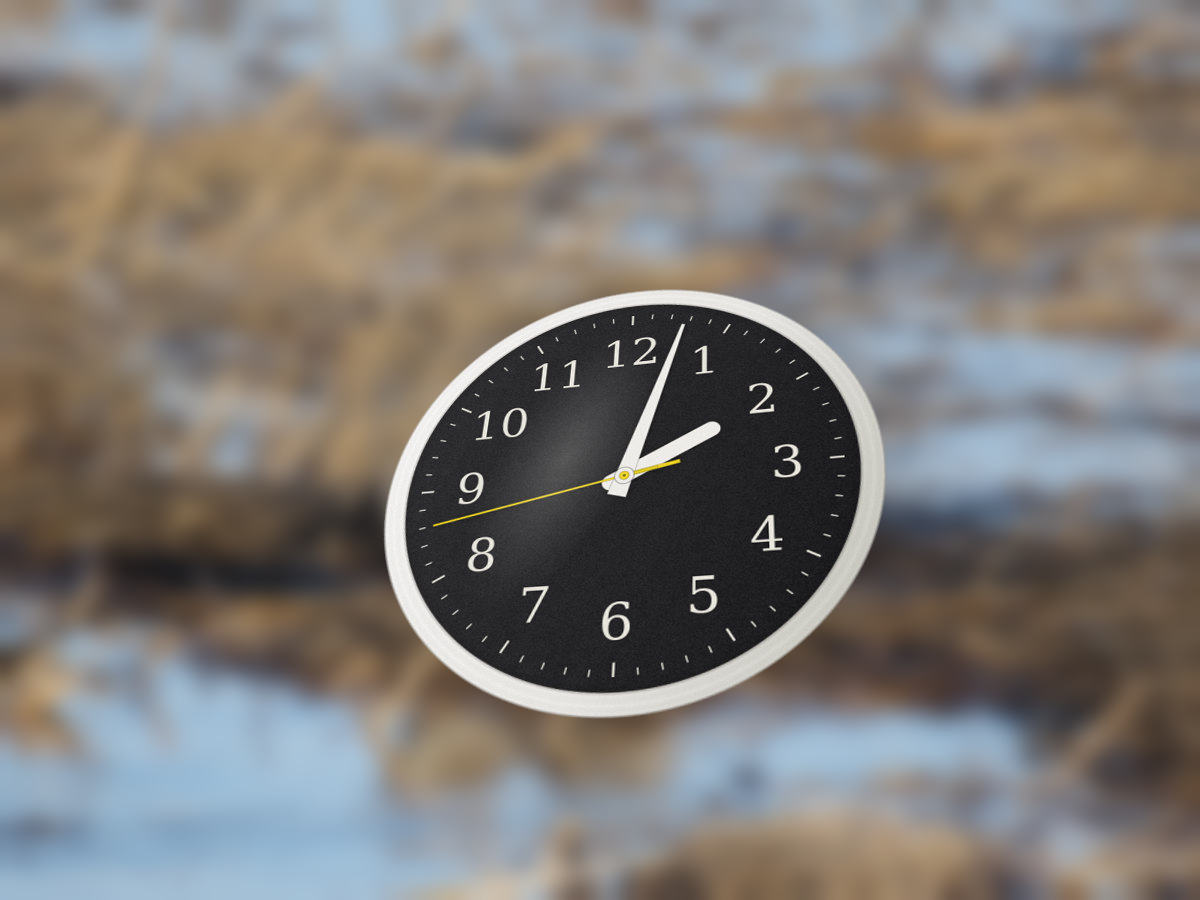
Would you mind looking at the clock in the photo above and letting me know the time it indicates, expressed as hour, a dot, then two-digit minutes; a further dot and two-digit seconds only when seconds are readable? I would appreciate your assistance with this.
2.02.43
